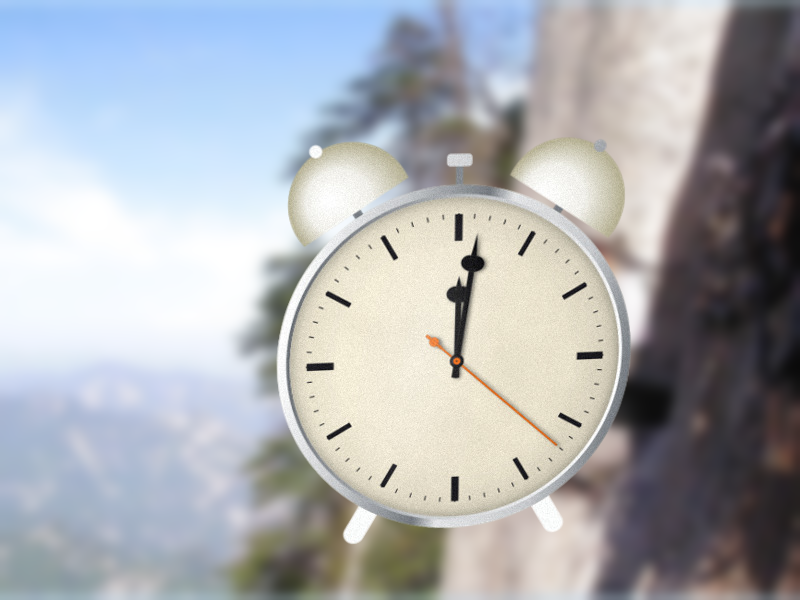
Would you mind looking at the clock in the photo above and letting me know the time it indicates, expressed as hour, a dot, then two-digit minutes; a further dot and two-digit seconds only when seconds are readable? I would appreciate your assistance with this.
12.01.22
